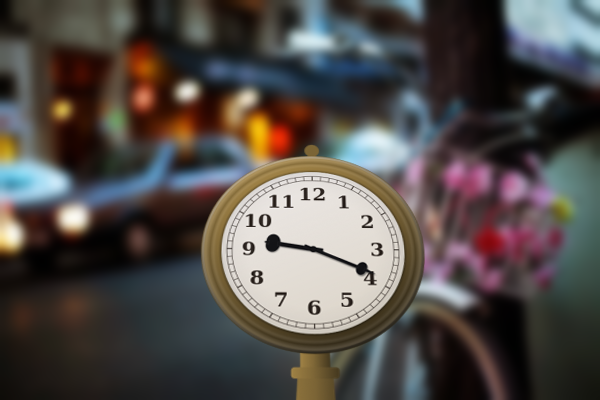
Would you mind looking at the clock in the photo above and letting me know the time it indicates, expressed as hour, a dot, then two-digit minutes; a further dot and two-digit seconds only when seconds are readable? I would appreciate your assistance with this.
9.19
